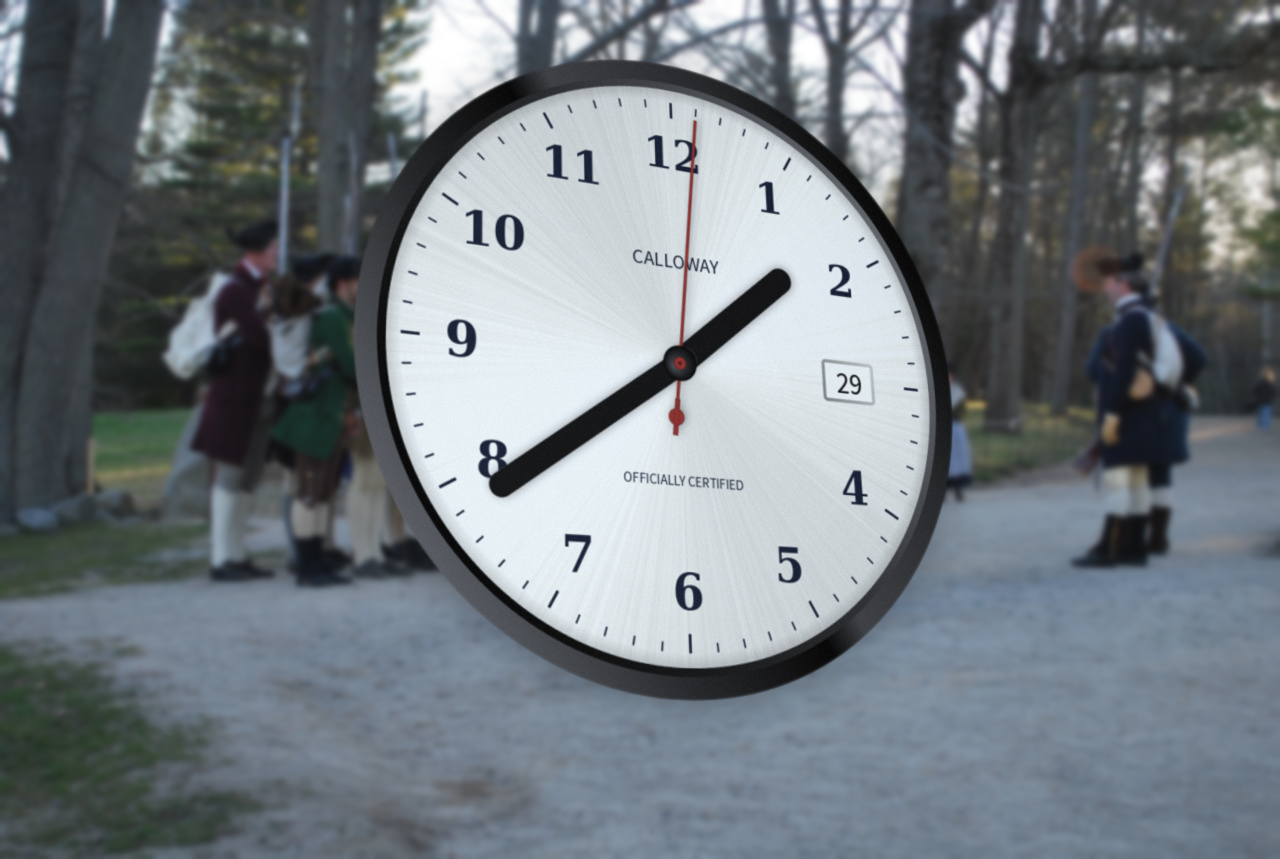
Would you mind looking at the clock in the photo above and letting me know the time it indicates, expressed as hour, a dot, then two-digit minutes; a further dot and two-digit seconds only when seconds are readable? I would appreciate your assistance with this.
1.39.01
